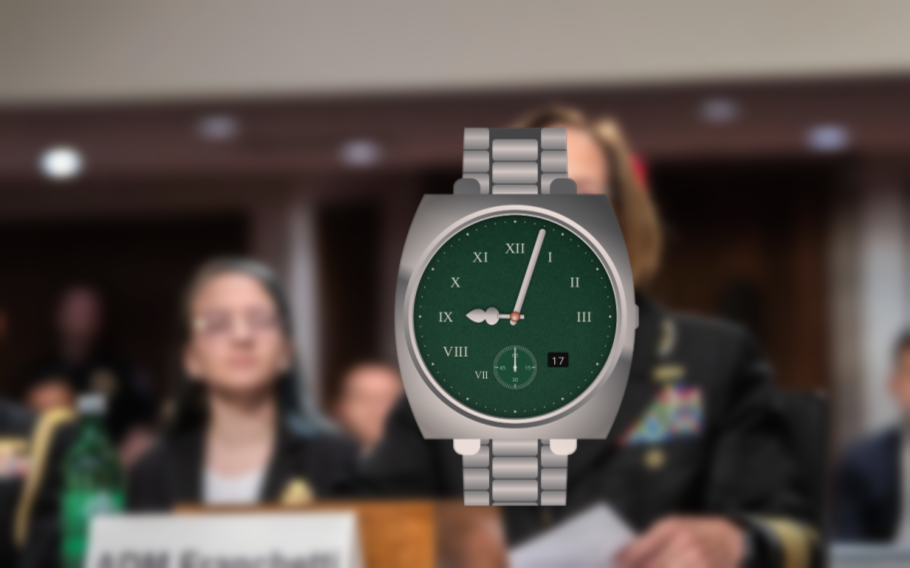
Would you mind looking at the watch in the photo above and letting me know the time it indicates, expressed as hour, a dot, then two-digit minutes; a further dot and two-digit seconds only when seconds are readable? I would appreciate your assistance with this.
9.03
